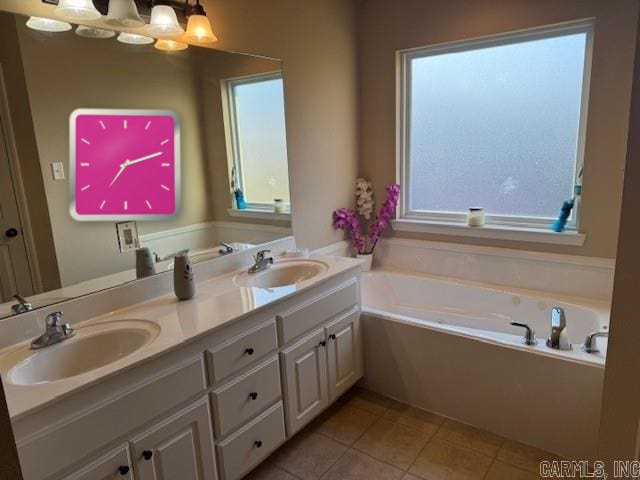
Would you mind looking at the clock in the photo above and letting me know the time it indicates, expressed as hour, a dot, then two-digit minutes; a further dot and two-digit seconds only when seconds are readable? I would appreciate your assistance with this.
7.12
